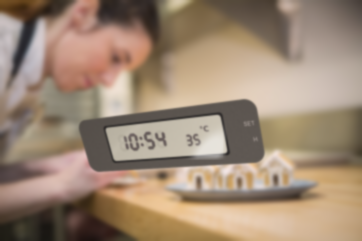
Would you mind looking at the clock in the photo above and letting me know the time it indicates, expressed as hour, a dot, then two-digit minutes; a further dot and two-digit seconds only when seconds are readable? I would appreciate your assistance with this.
10.54
